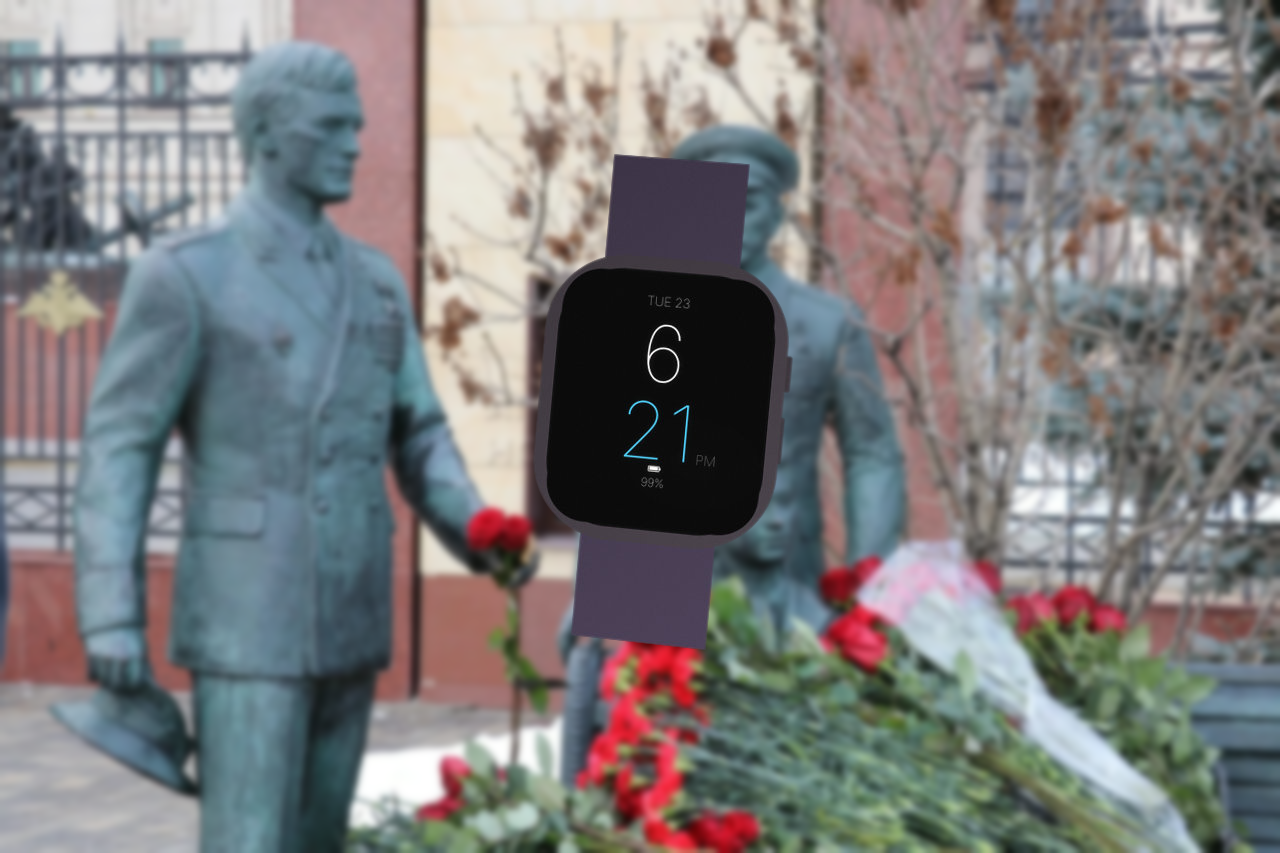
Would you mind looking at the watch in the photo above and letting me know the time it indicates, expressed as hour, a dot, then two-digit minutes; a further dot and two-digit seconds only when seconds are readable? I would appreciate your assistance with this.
6.21
